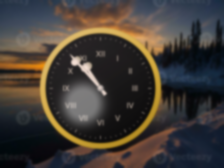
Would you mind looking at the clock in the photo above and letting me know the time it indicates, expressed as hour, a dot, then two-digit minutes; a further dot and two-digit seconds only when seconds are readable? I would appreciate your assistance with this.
10.53
